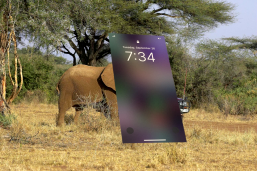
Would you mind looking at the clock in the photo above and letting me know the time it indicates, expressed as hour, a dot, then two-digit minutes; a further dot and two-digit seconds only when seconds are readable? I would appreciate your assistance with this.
7.34
